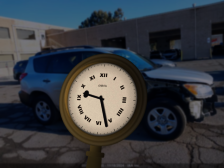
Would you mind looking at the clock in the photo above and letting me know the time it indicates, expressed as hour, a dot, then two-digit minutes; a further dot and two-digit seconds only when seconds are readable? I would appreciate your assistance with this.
9.27
